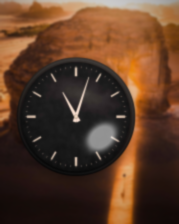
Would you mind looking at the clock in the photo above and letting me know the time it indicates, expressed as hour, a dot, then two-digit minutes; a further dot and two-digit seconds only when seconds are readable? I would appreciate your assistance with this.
11.03
